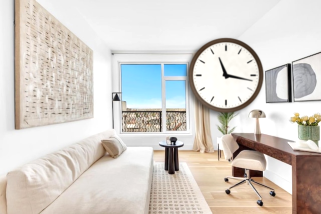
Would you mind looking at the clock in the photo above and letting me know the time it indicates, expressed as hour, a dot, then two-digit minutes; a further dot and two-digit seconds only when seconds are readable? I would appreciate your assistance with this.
11.17
